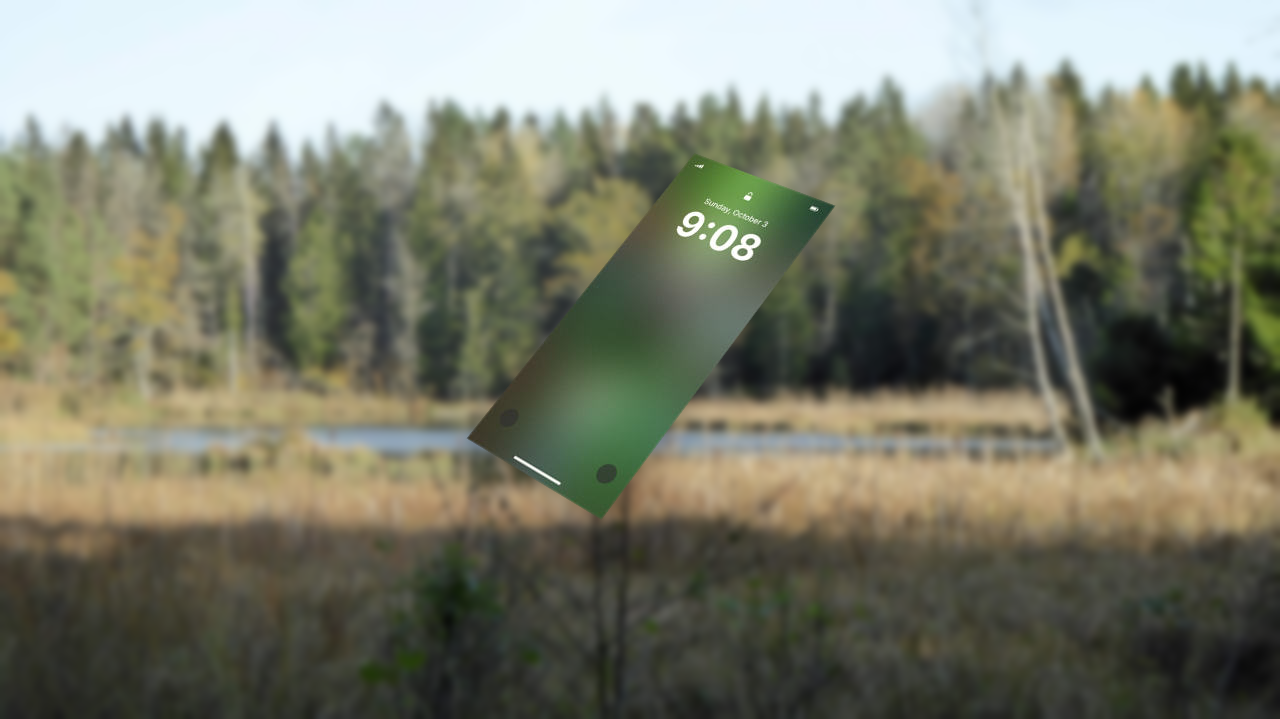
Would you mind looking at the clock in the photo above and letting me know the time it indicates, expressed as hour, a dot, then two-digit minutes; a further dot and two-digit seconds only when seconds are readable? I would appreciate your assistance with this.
9.08
